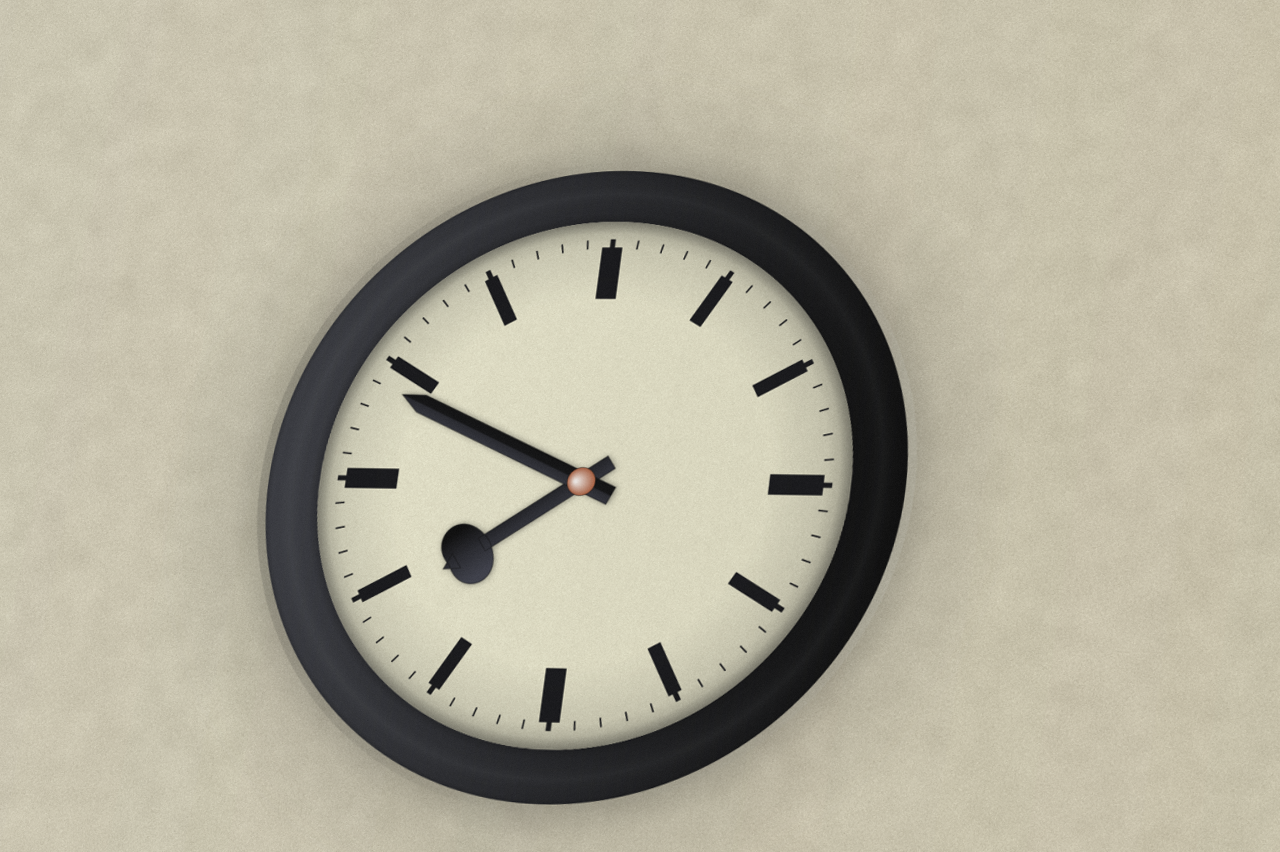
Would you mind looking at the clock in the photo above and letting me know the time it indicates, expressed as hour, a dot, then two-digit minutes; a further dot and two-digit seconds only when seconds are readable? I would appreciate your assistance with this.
7.49
